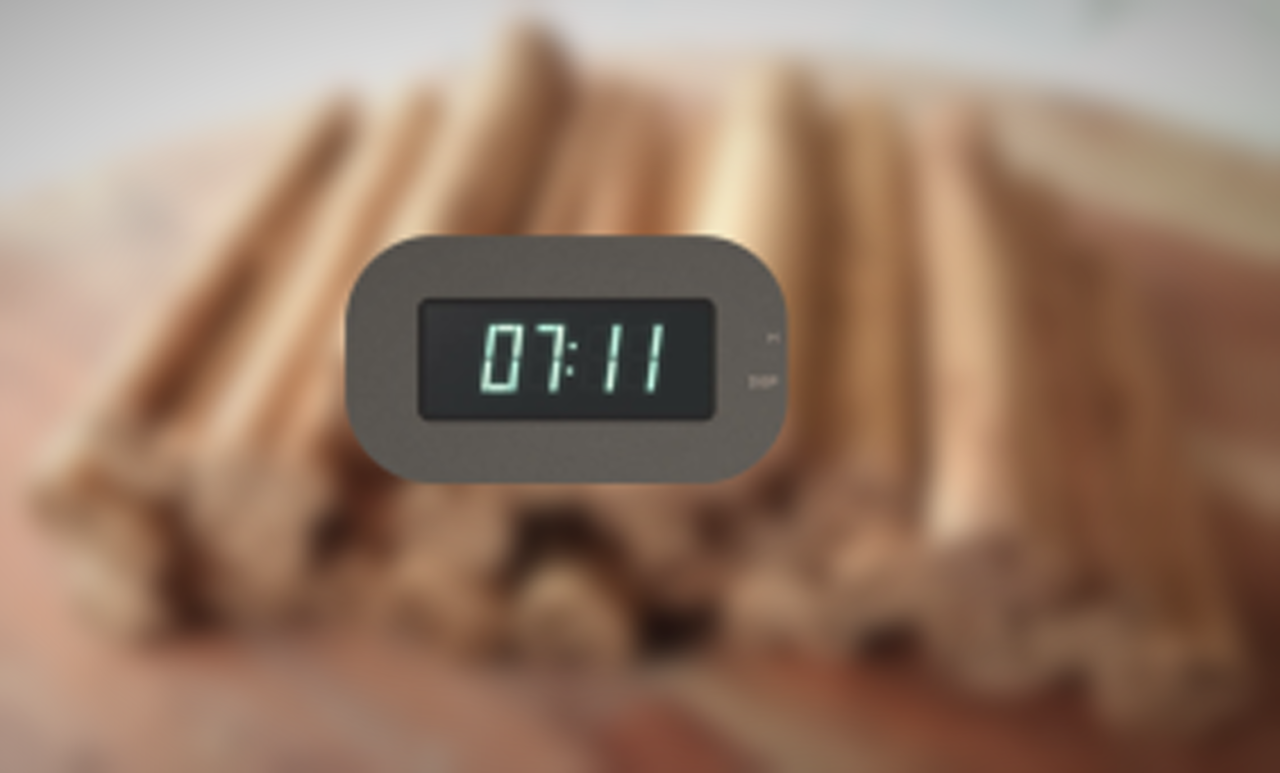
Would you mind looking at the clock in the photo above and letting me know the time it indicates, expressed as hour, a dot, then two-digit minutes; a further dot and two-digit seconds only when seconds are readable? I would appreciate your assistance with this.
7.11
